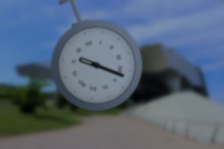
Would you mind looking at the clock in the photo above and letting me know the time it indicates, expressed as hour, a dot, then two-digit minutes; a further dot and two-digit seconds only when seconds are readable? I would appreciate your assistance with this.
10.22
